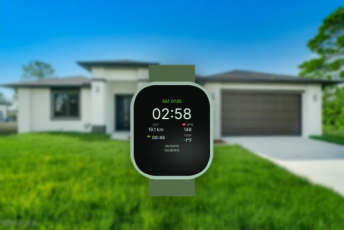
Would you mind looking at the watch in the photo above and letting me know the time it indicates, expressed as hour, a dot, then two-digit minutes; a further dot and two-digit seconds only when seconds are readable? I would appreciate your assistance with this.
2.58
